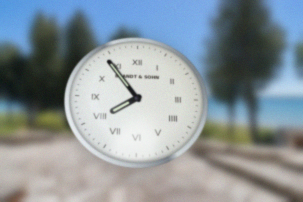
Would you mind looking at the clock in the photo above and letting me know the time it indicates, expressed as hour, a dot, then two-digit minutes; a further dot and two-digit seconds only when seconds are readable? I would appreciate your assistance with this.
7.54
